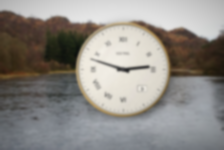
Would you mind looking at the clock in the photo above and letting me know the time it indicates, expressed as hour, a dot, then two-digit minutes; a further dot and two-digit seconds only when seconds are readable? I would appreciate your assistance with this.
2.48
